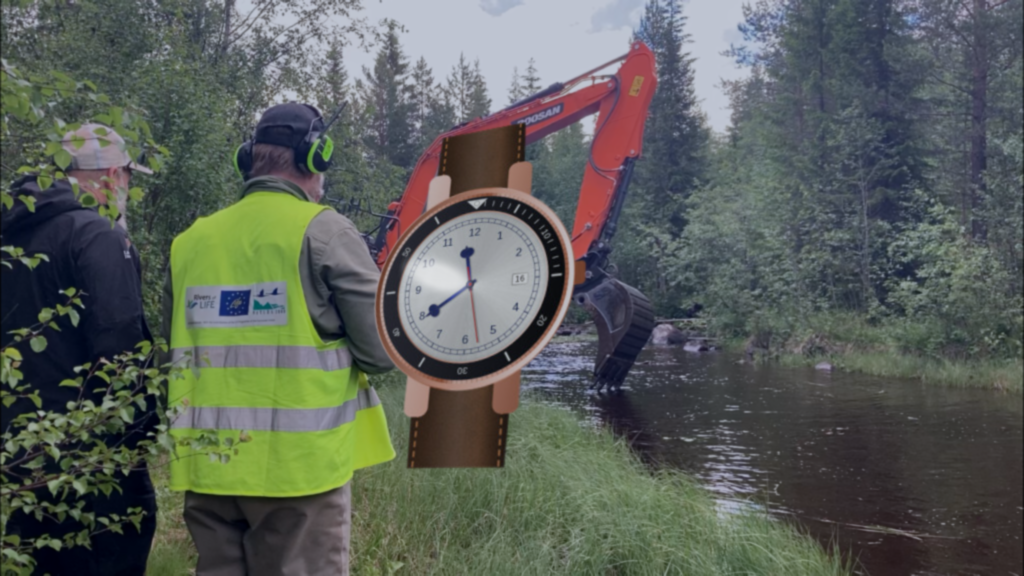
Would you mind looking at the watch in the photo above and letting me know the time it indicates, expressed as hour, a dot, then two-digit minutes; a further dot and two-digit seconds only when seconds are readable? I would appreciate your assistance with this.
11.39.28
